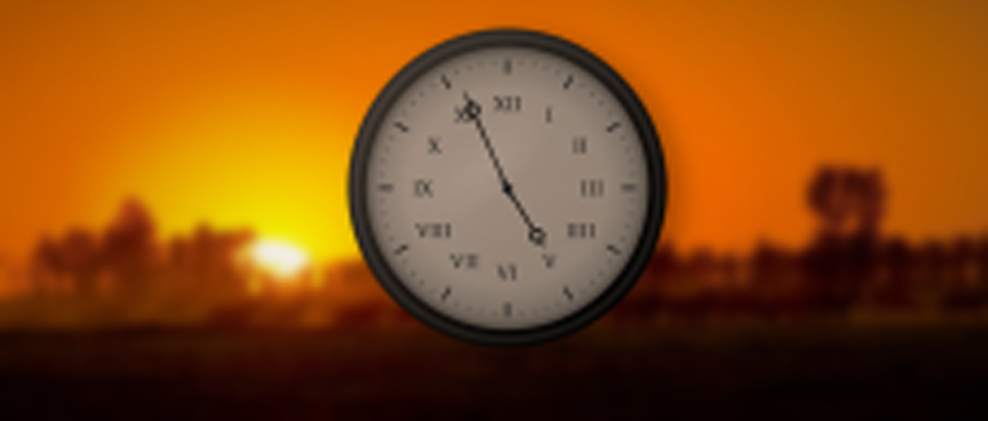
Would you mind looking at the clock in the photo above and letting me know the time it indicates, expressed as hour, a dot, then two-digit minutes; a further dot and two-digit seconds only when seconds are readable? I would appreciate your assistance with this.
4.56
